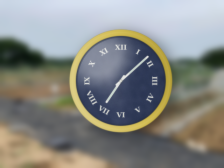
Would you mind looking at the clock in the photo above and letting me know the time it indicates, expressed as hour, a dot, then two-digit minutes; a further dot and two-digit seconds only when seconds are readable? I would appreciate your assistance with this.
7.08
